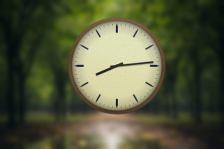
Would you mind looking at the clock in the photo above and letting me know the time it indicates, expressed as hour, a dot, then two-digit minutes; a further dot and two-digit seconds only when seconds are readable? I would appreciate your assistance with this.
8.14
